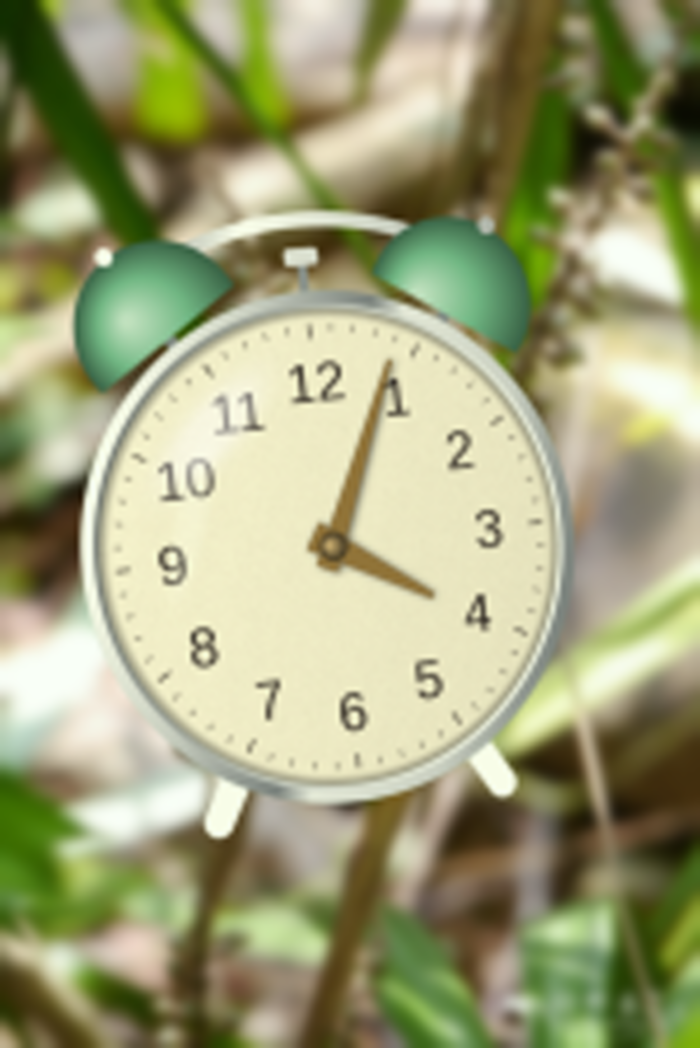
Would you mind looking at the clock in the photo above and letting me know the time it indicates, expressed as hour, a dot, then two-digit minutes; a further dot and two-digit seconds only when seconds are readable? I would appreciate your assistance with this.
4.04
